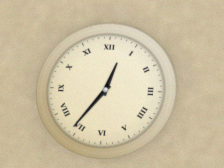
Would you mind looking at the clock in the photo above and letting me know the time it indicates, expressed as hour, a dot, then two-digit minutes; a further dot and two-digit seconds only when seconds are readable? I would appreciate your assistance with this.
12.36
